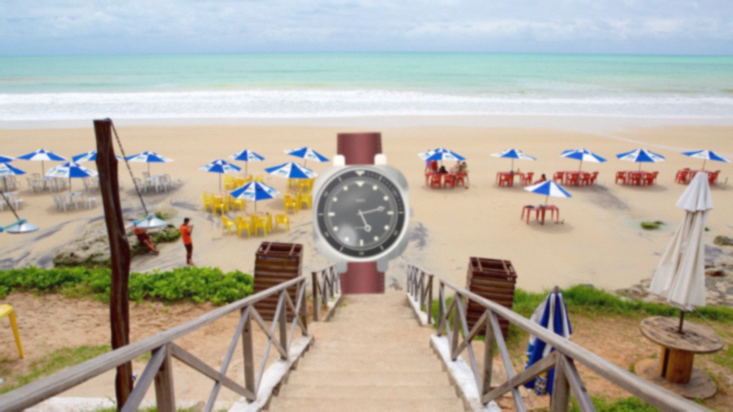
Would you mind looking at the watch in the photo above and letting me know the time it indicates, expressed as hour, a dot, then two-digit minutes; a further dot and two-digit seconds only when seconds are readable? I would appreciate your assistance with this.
5.13
